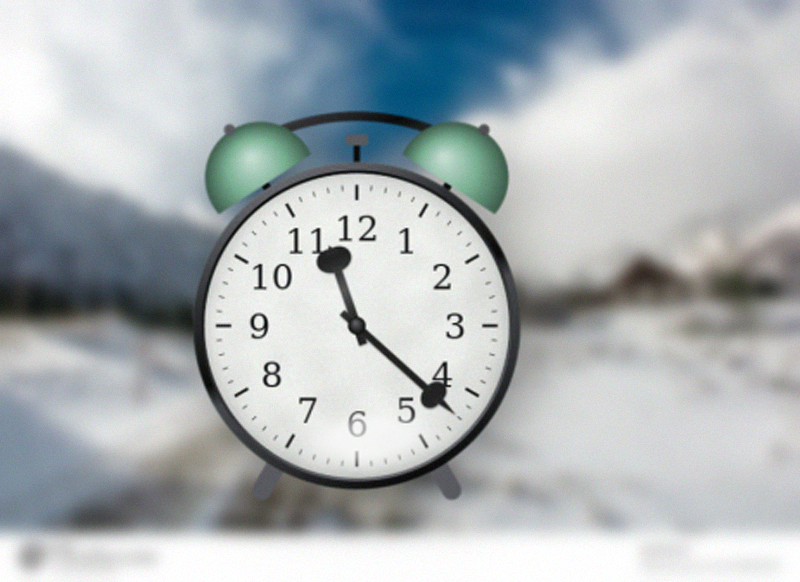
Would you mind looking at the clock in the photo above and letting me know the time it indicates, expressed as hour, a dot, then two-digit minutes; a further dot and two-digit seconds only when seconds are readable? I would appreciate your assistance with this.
11.22
